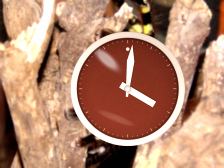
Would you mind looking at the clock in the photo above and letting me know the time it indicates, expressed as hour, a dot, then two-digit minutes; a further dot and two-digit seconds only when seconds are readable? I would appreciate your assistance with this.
4.01
